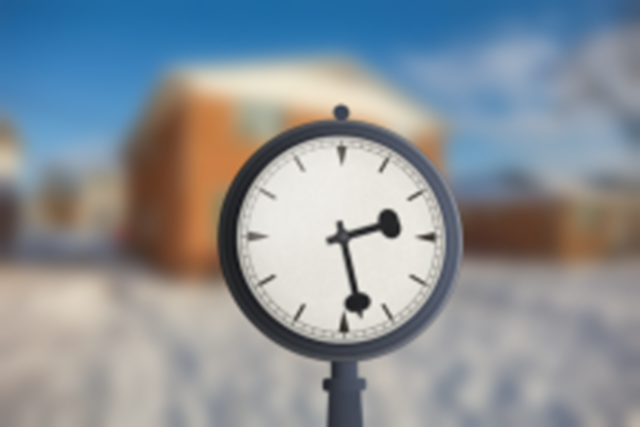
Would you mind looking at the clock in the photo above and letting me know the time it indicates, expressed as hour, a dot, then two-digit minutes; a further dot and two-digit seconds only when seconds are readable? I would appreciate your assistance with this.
2.28
